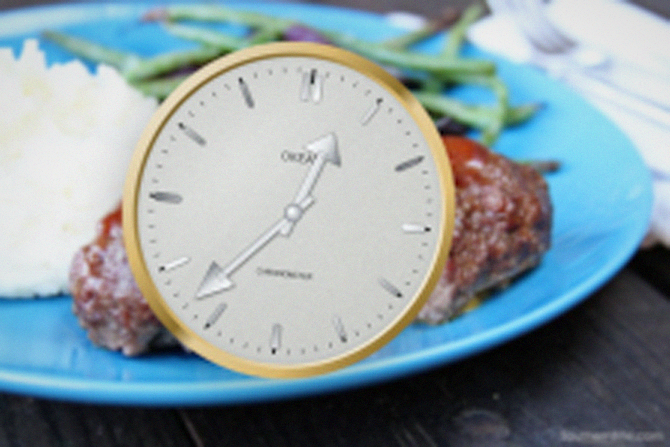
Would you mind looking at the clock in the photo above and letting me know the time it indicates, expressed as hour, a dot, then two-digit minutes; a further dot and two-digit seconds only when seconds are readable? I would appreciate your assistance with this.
12.37
